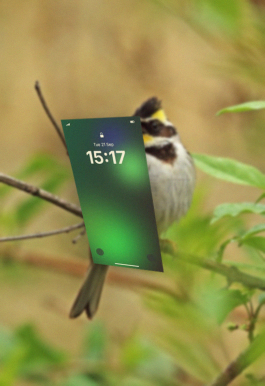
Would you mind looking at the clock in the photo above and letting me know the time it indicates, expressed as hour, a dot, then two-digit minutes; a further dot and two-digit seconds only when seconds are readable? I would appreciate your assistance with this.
15.17
